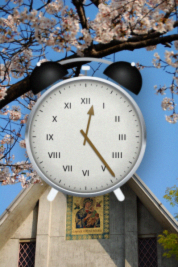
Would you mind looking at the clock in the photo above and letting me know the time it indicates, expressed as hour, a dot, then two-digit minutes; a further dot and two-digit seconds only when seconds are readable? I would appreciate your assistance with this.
12.24
